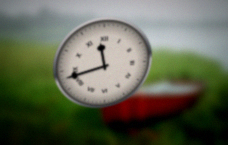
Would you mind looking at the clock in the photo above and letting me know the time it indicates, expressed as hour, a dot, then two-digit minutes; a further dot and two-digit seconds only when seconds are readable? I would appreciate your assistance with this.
11.43
